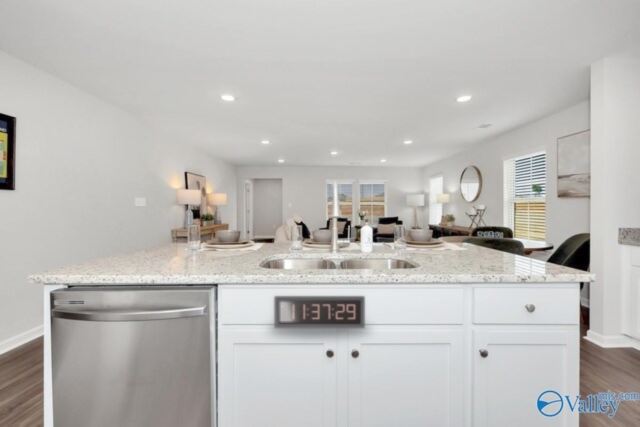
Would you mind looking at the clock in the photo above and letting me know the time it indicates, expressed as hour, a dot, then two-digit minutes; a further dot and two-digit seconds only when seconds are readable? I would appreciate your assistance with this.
11.37.29
